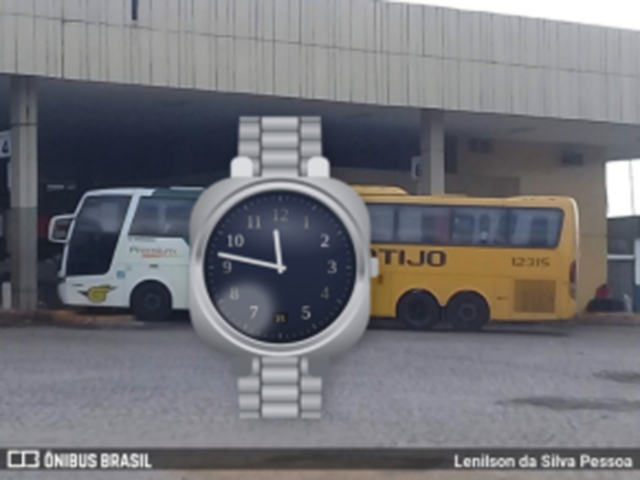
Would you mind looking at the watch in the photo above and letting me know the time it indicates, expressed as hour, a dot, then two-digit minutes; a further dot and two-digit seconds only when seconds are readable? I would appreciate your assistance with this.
11.47
